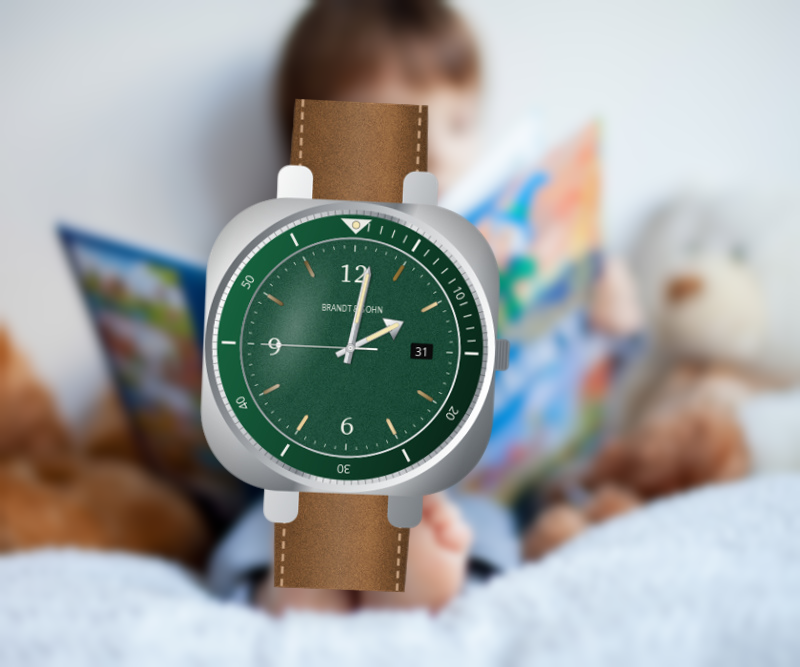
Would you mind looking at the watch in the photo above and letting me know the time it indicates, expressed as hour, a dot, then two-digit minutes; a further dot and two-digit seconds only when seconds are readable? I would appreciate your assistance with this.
2.01.45
